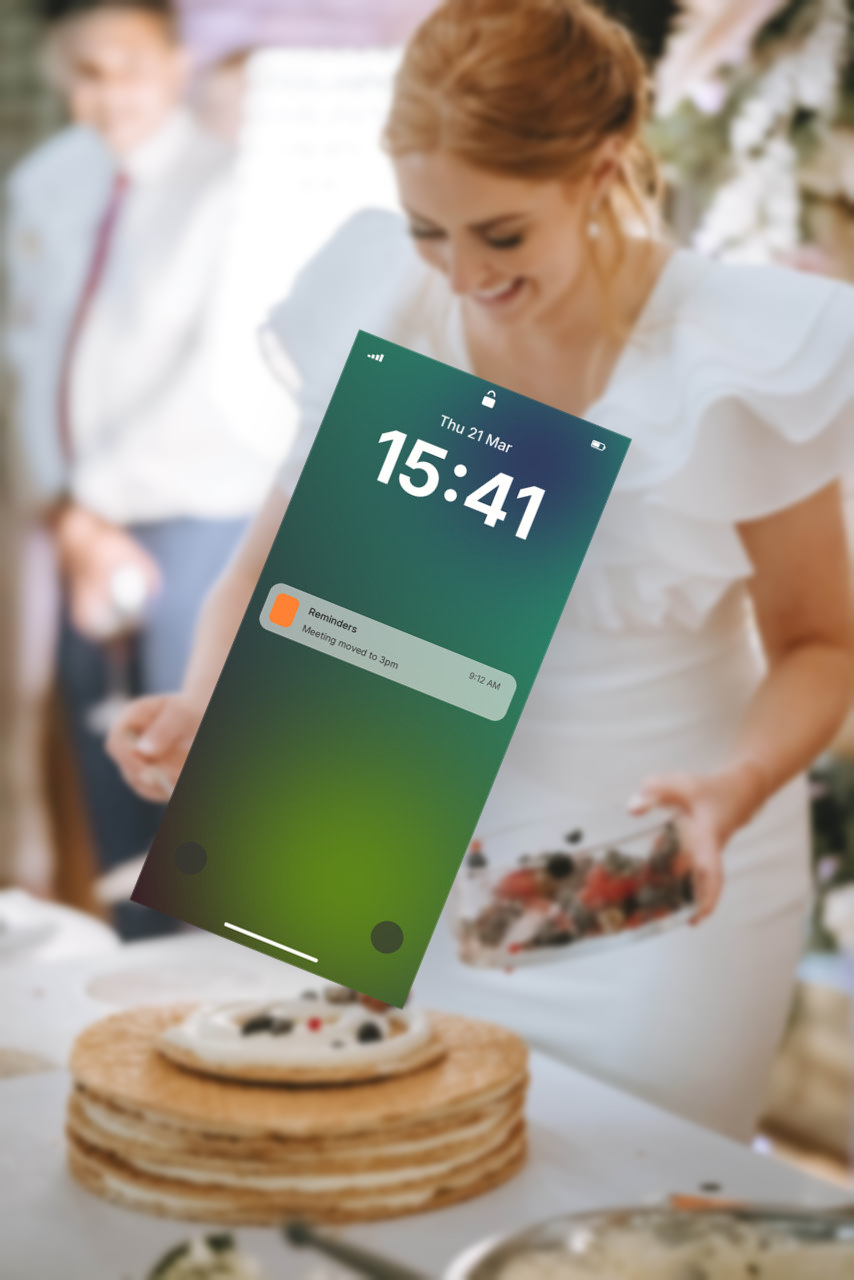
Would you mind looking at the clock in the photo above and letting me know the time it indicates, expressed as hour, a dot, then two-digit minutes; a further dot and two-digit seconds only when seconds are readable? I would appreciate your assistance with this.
15.41
